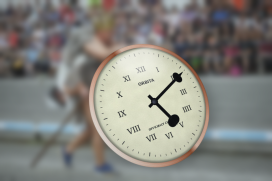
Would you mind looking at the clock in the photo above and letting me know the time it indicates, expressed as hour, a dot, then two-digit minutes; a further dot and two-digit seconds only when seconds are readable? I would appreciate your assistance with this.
5.11
